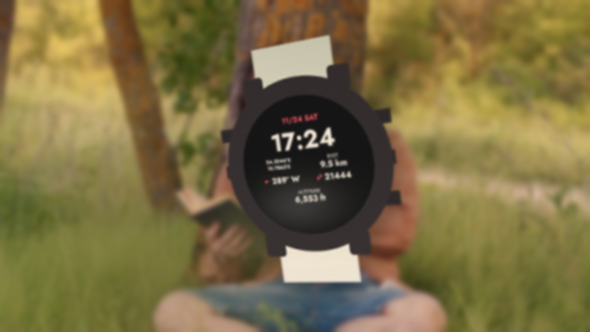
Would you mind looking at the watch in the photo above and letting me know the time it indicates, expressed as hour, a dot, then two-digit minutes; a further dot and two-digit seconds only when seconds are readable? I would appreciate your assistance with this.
17.24
